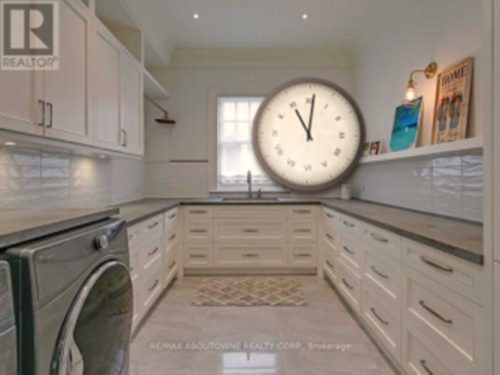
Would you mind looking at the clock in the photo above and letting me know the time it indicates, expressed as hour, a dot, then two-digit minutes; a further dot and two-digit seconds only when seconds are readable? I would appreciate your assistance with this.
11.01
